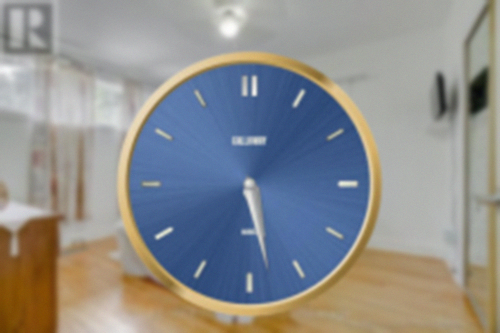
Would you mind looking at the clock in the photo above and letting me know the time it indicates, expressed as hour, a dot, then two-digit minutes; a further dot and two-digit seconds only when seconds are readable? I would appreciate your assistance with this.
5.28
